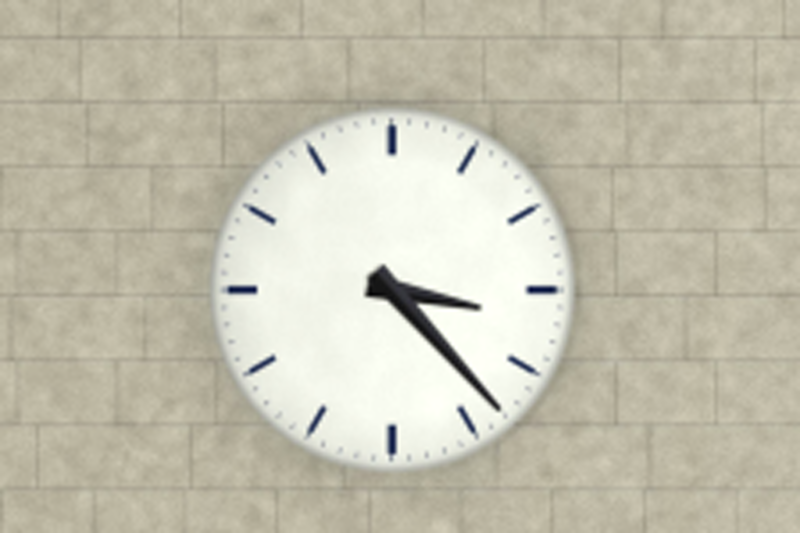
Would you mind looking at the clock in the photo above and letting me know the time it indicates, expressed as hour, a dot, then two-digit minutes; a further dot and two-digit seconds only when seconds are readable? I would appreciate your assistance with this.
3.23
